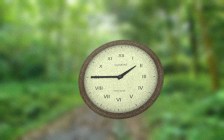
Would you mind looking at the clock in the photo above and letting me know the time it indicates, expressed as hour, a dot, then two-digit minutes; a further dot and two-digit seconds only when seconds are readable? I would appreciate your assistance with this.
1.45
